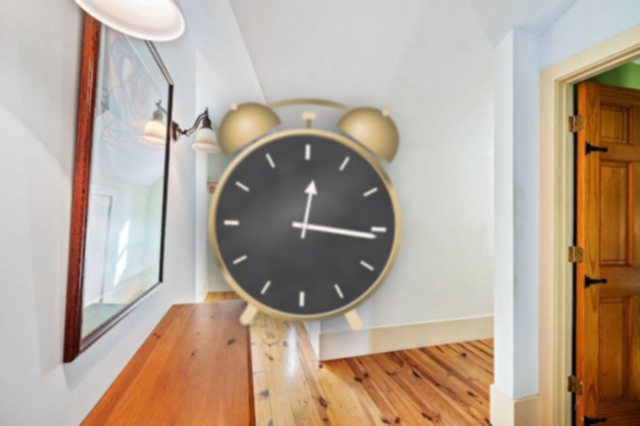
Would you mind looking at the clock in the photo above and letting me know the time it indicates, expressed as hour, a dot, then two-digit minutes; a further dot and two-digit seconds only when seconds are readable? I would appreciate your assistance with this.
12.16
